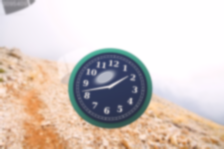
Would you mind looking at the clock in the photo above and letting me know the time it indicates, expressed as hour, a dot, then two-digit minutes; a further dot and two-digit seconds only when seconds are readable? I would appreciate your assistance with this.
1.42
